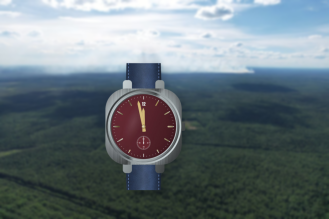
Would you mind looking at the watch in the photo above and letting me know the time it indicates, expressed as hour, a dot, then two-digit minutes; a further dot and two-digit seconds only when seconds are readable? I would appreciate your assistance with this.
11.58
